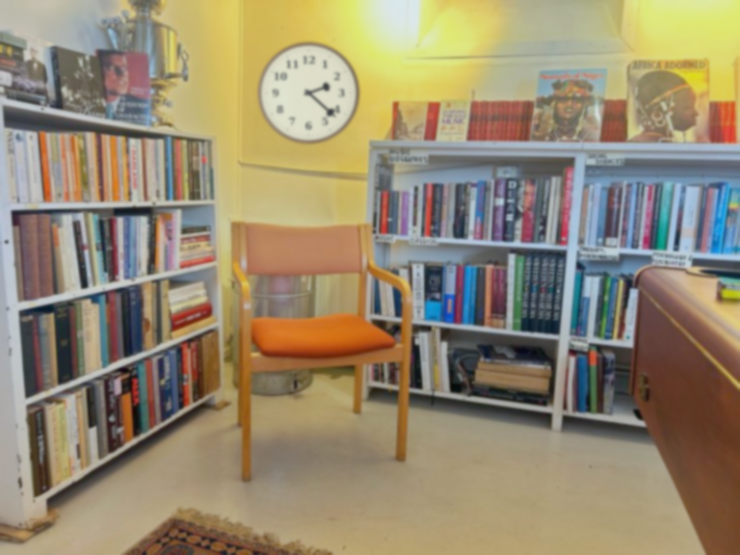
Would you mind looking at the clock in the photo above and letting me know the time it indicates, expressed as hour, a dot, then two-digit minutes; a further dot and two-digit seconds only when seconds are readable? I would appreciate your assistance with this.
2.22
